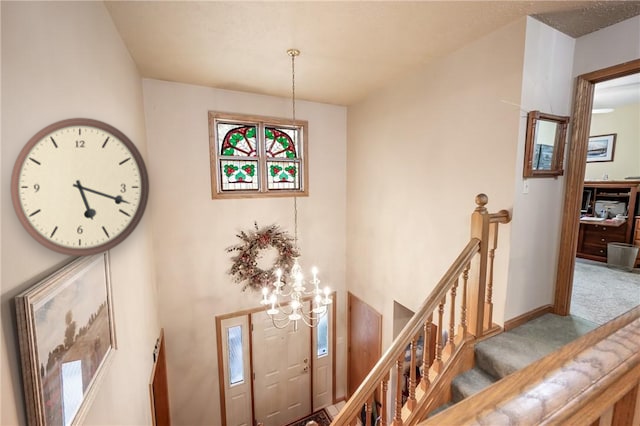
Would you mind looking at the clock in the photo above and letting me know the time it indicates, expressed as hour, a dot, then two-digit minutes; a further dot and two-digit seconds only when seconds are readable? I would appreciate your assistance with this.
5.18
